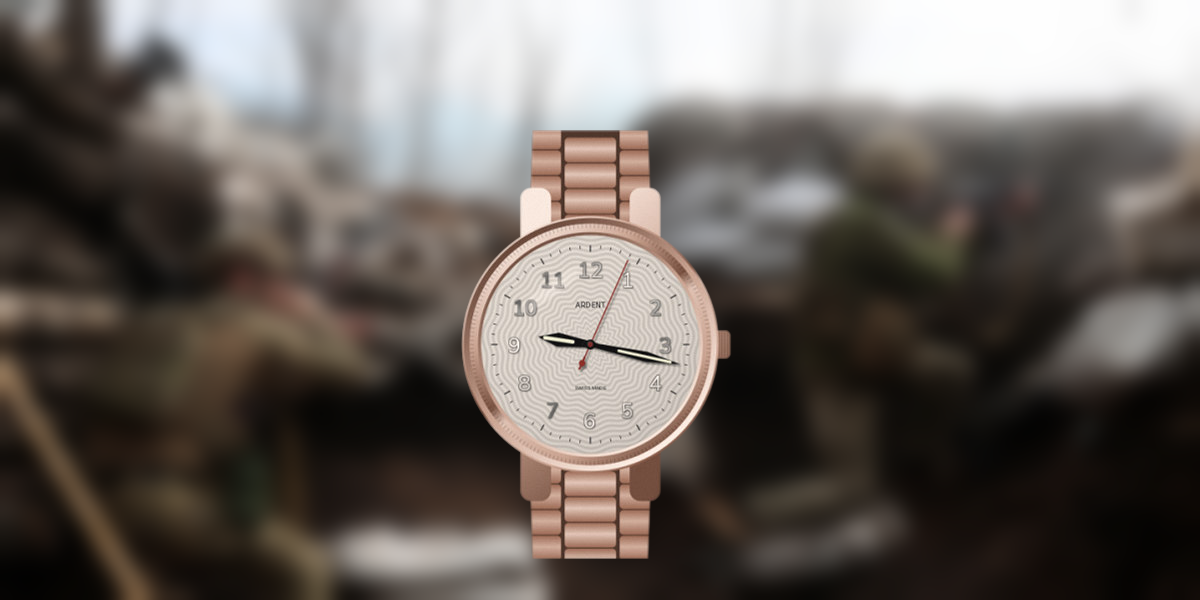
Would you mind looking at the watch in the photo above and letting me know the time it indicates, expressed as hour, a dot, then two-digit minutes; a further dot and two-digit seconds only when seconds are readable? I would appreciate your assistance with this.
9.17.04
